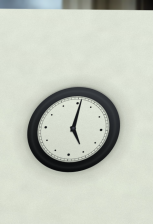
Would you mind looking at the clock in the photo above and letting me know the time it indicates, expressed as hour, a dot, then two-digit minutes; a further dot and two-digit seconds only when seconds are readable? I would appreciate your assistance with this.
5.01
